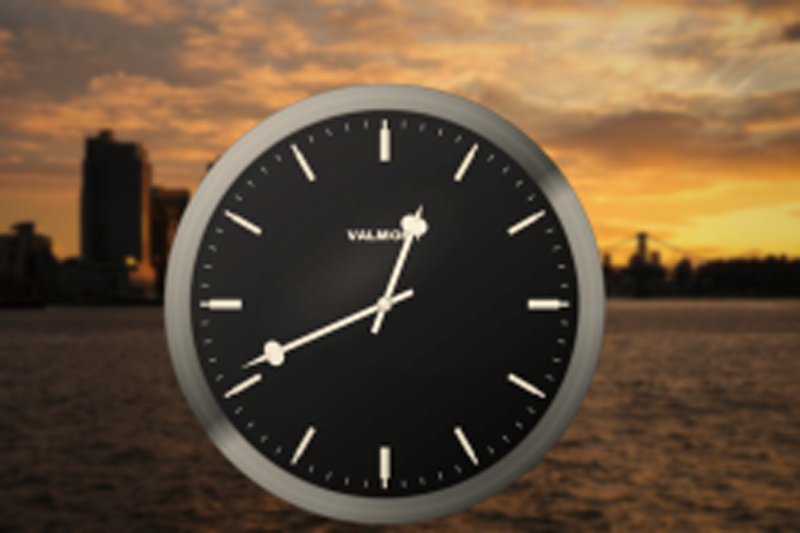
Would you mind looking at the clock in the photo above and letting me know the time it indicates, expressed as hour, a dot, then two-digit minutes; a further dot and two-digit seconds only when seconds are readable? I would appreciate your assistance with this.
12.41
